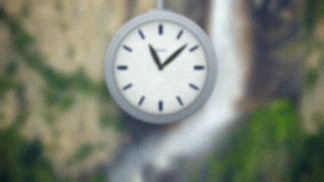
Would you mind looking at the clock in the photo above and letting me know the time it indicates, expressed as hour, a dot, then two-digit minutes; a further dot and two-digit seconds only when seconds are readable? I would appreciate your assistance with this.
11.08
